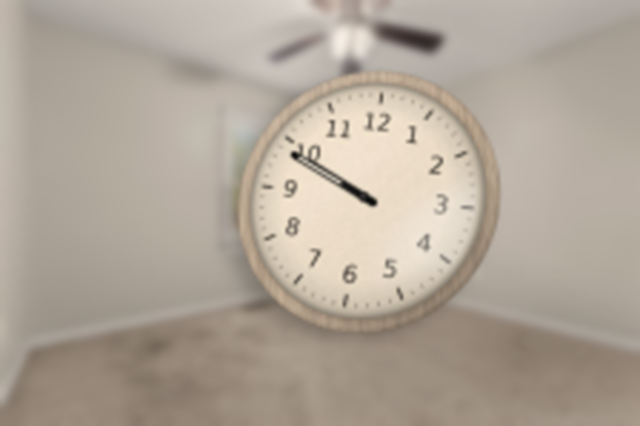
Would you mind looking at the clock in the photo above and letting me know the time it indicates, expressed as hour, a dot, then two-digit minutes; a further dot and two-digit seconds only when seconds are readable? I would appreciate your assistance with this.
9.49
